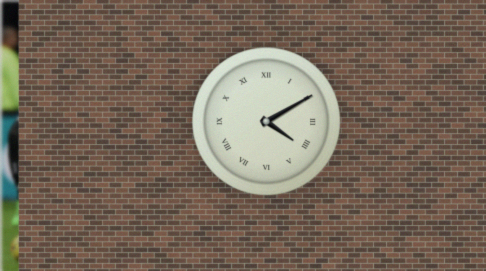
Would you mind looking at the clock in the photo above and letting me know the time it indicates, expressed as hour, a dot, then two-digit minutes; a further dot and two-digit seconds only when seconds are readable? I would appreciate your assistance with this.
4.10
